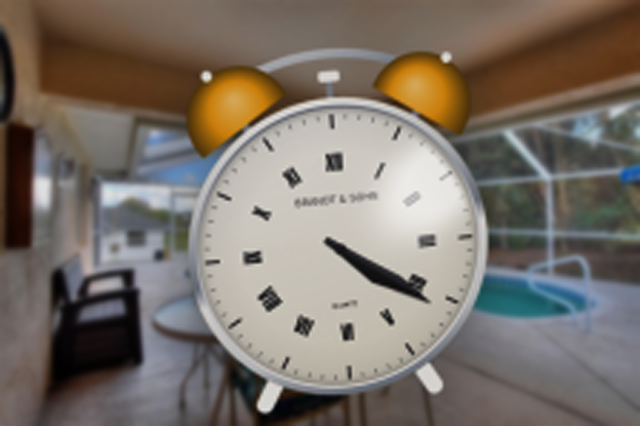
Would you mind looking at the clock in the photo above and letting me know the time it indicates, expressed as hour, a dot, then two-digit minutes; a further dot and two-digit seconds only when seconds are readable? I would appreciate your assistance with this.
4.21
